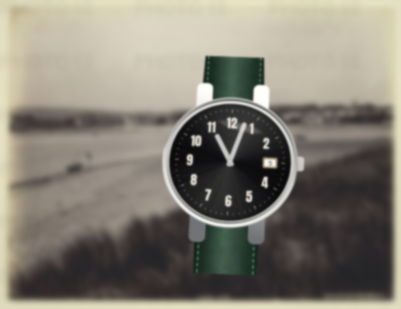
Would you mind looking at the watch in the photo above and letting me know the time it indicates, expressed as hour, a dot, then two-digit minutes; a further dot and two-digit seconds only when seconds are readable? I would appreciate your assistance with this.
11.03
